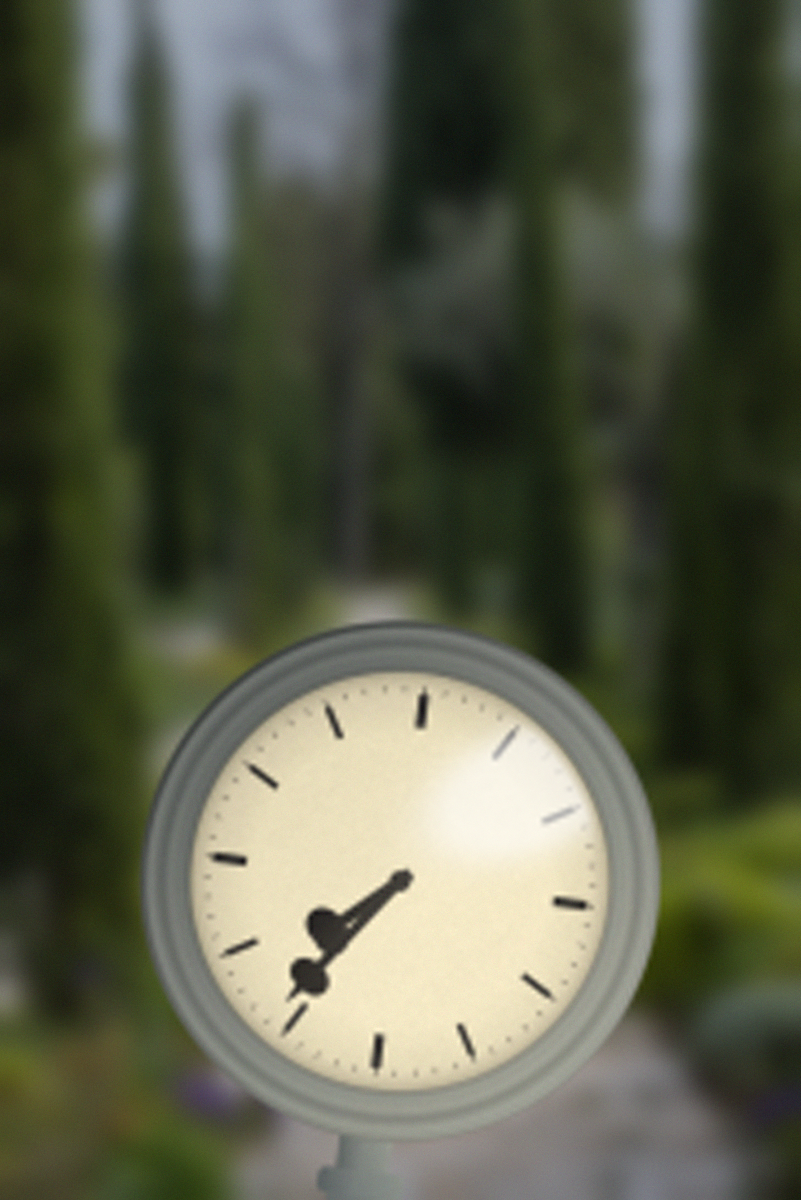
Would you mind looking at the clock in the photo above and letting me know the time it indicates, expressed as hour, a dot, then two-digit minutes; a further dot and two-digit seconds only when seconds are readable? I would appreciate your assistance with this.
7.36
